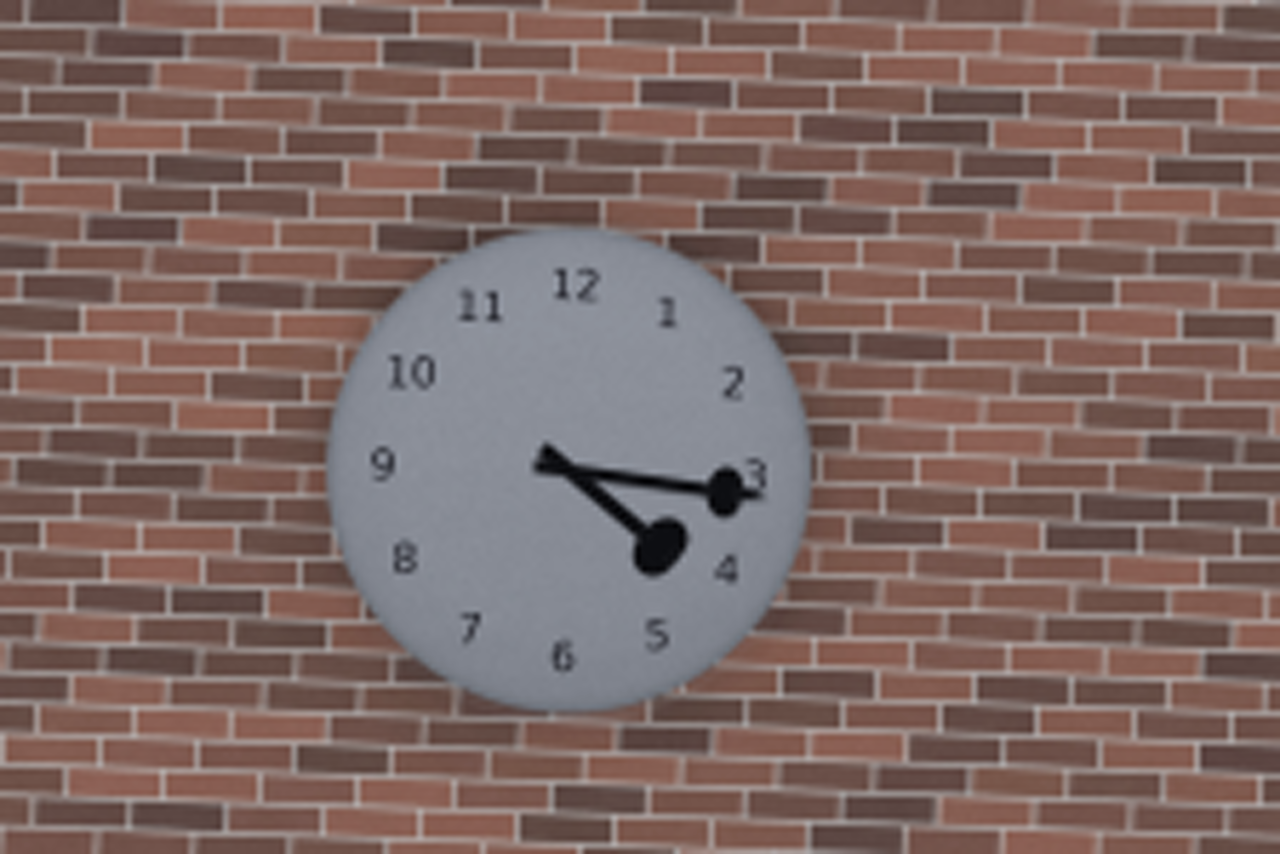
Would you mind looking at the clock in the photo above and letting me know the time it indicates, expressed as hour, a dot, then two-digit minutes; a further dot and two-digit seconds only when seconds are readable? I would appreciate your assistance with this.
4.16
